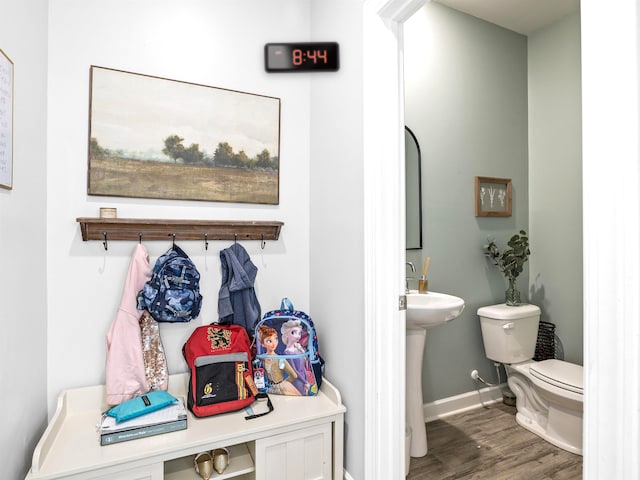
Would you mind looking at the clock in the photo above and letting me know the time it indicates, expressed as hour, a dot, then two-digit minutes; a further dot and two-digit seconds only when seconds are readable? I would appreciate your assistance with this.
8.44
